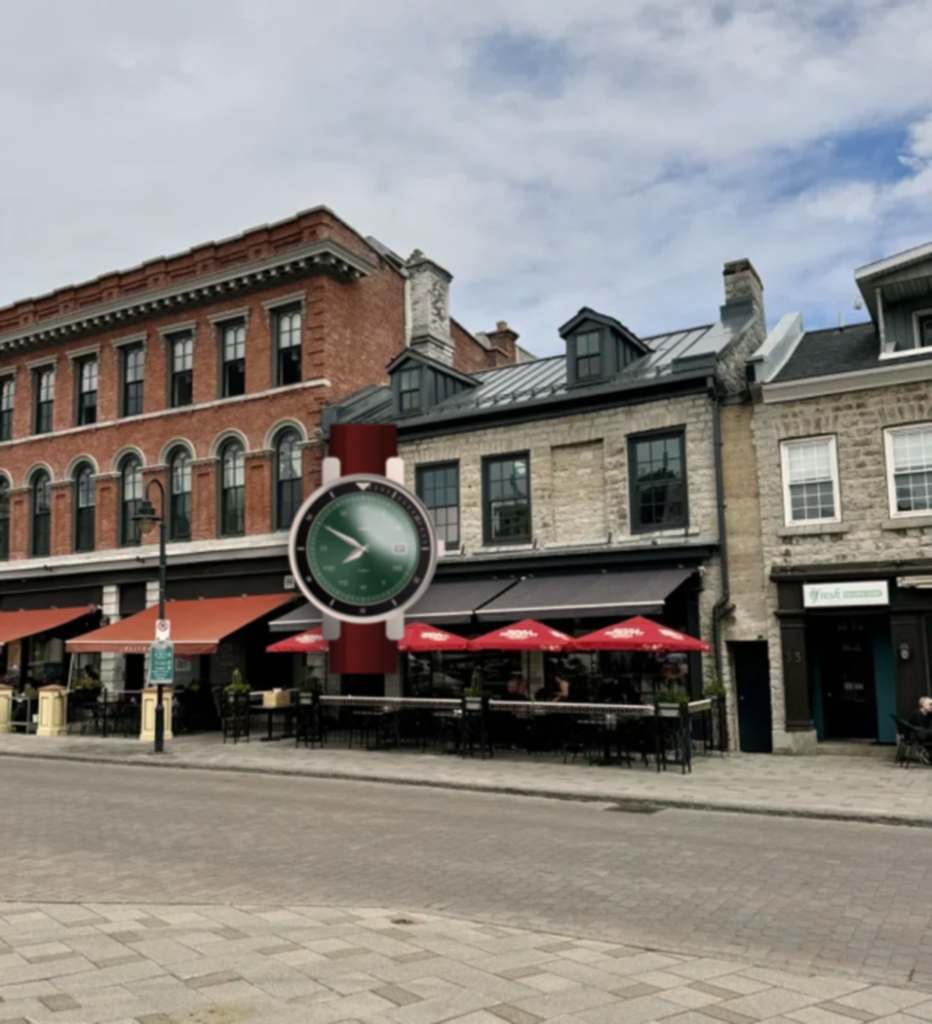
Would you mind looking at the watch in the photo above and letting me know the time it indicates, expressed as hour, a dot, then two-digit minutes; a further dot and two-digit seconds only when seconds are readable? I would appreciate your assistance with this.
7.50
